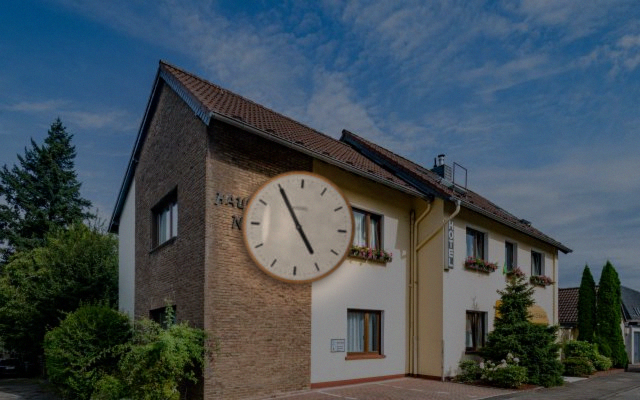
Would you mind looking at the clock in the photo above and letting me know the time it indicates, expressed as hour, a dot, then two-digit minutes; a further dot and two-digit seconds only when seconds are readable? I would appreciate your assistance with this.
4.55
